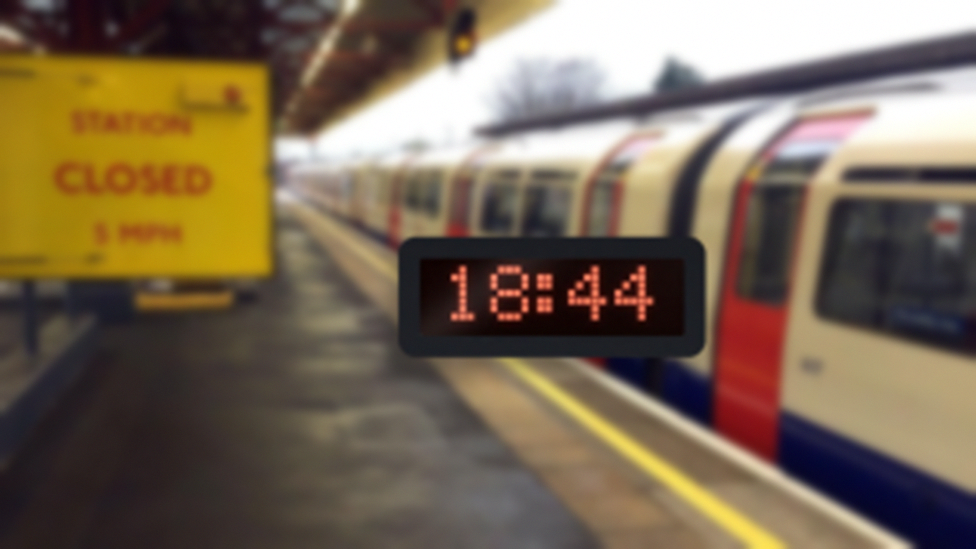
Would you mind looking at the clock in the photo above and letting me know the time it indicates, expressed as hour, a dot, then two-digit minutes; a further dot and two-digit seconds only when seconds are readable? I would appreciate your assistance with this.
18.44
